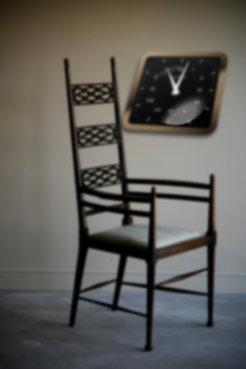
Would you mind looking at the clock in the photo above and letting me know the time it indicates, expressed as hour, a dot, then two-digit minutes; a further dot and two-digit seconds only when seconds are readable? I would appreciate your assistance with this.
11.02
